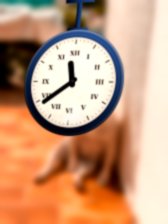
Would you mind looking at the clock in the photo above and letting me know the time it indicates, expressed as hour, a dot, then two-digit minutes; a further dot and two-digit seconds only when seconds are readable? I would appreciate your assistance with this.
11.39
